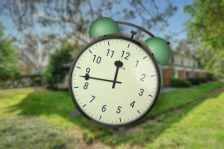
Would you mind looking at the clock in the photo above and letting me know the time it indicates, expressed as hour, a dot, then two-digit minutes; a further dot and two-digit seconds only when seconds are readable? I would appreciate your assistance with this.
11.43
